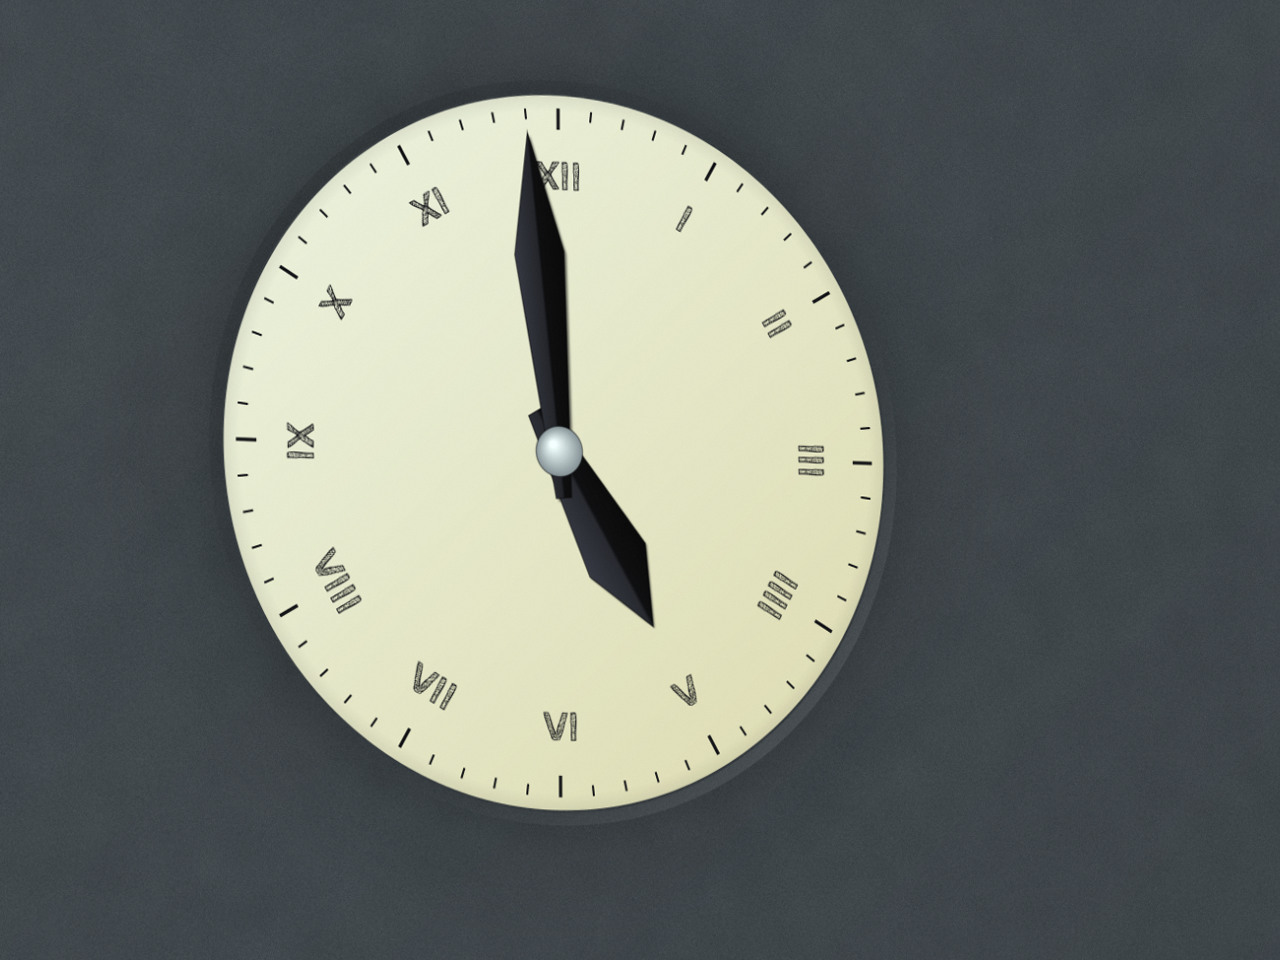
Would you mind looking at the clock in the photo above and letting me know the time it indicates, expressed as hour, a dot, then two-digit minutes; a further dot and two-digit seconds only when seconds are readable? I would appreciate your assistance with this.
4.59
